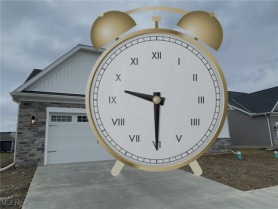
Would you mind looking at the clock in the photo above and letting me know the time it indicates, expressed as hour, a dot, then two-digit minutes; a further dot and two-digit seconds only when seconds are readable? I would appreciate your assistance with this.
9.30
